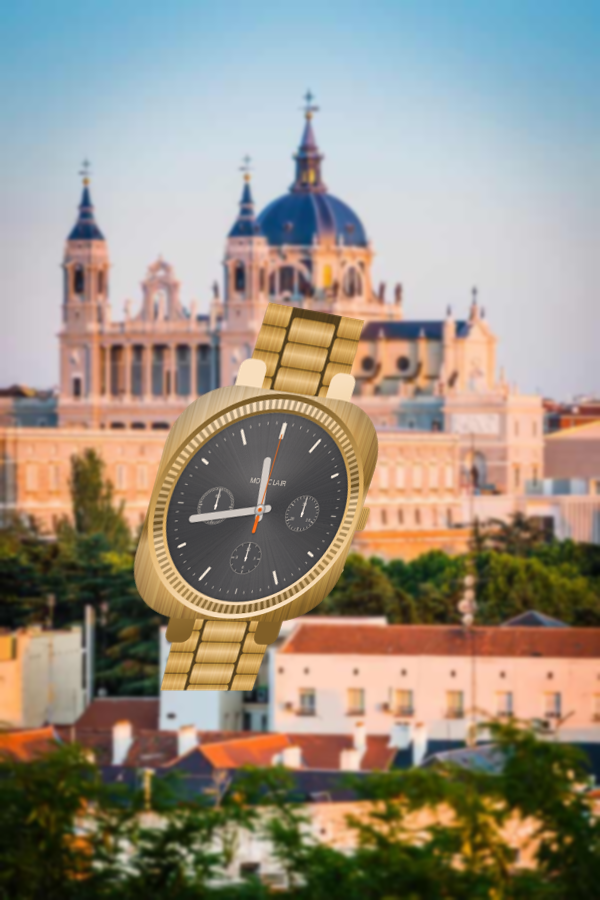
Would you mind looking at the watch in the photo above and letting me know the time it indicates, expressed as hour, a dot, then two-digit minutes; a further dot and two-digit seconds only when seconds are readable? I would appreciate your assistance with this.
11.43
